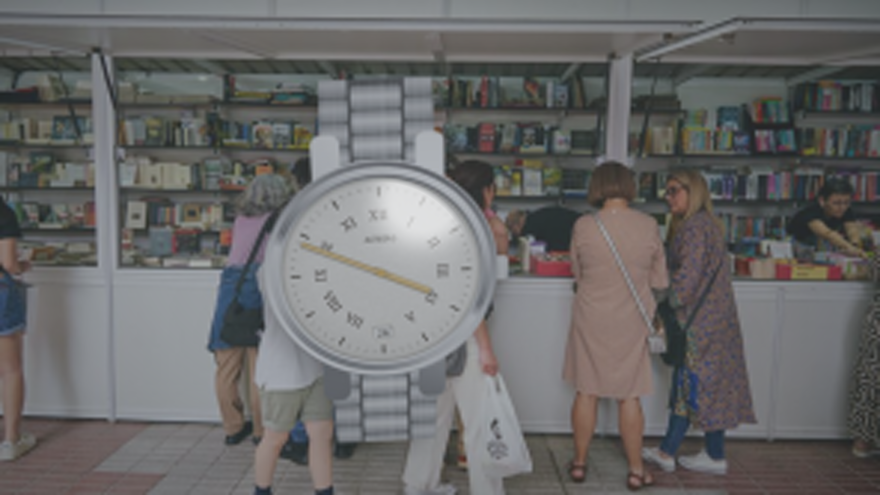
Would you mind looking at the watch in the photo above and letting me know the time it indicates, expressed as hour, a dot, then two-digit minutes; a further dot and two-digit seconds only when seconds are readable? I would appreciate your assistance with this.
3.49
